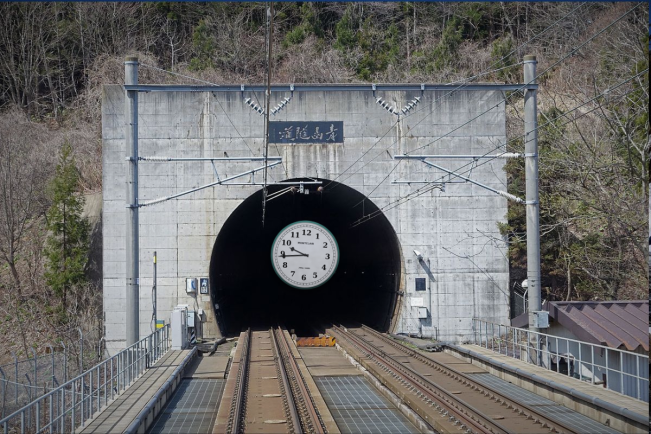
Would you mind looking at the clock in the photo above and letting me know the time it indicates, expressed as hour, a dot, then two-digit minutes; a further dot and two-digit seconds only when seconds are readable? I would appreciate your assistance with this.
9.44
